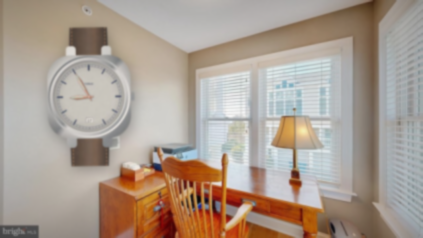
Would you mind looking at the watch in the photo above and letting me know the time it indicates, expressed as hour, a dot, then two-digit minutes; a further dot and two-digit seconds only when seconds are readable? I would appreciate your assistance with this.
8.55
